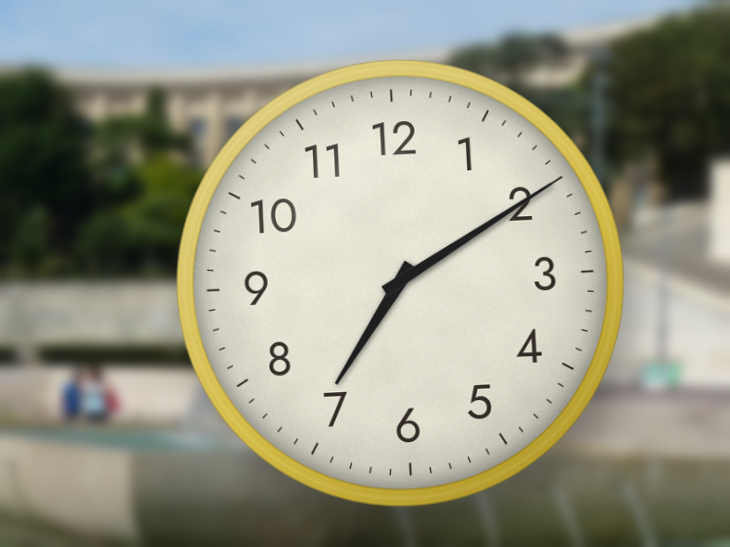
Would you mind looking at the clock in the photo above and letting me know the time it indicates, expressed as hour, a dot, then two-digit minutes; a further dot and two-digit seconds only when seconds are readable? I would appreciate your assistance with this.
7.10
